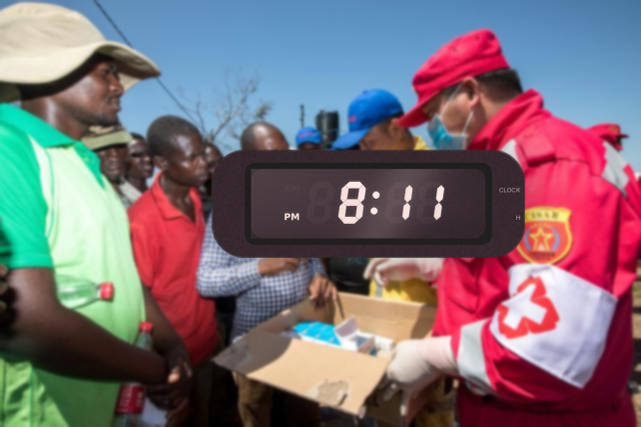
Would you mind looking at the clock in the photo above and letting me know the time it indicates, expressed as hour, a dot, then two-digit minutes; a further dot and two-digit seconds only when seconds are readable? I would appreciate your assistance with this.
8.11
